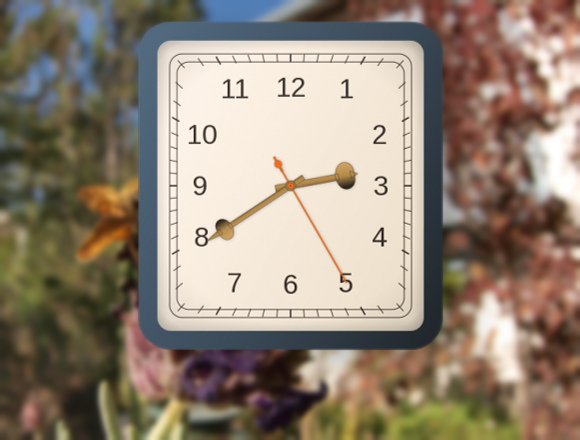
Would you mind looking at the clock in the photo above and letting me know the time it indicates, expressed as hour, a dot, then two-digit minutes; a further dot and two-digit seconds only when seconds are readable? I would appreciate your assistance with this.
2.39.25
